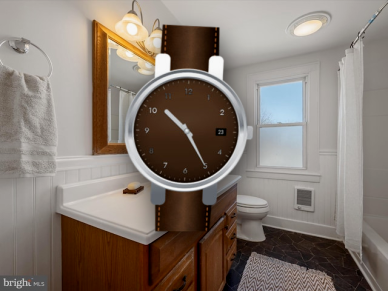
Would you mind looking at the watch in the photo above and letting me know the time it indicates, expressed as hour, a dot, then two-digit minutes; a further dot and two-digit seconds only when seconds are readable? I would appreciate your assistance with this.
10.25
